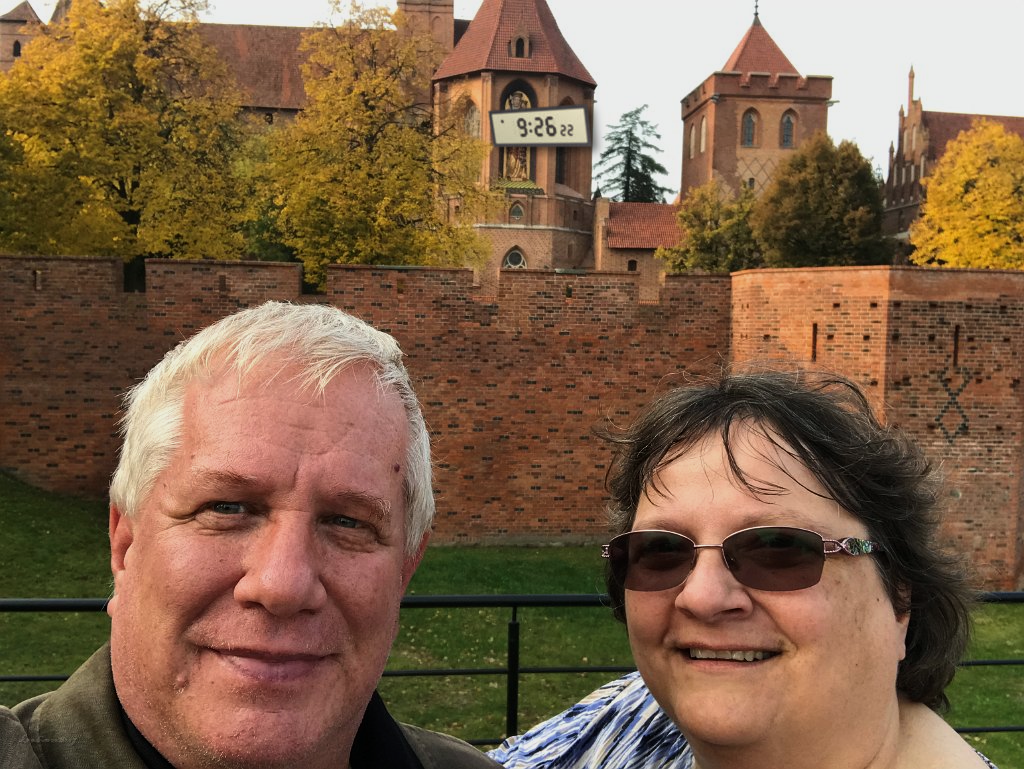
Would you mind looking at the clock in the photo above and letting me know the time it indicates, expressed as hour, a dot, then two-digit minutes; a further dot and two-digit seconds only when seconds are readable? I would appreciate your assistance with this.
9.26.22
